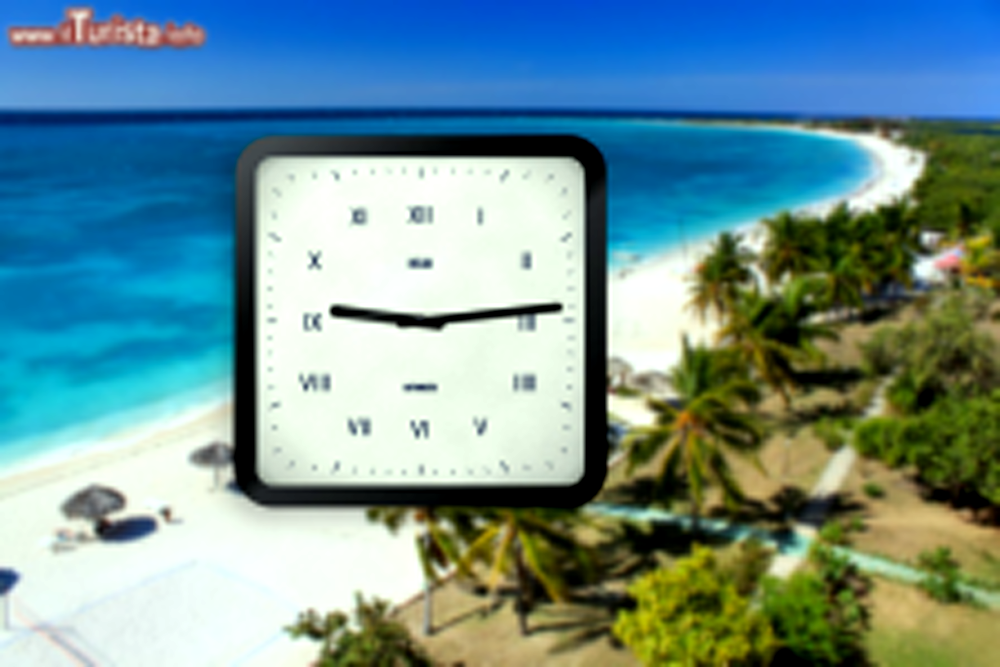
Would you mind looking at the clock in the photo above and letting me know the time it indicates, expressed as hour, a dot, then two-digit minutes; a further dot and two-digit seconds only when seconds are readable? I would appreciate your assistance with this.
9.14
